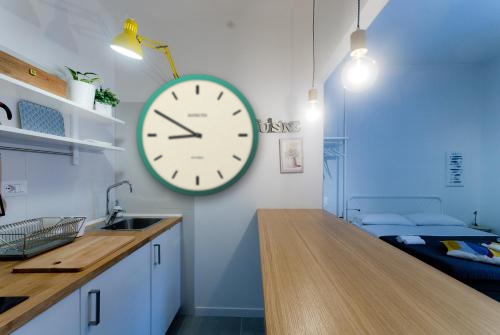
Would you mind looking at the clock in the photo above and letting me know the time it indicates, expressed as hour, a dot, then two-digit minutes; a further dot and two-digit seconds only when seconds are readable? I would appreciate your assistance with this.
8.50
